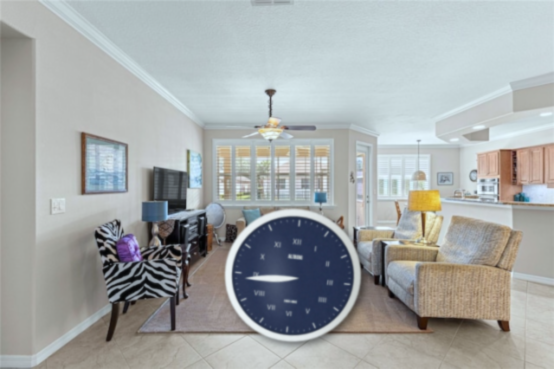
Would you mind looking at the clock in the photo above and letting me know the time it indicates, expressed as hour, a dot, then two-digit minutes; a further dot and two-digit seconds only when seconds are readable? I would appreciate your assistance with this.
8.44
